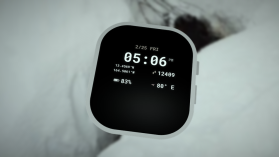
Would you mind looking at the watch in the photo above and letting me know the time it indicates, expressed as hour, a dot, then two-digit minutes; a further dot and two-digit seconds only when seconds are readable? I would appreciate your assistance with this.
5.06
